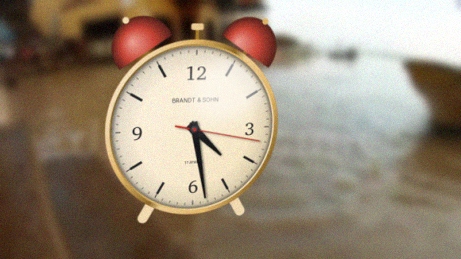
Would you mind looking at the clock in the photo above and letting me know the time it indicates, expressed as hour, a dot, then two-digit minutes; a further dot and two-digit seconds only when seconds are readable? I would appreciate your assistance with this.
4.28.17
